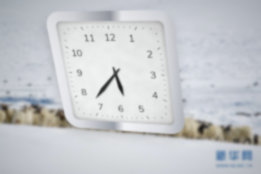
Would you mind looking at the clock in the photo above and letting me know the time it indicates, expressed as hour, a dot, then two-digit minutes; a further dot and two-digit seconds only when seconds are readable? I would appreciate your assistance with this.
5.37
